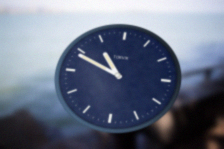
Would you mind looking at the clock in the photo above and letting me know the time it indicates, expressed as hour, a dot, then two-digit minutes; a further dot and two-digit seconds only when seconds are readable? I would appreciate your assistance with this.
10.49
